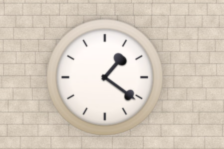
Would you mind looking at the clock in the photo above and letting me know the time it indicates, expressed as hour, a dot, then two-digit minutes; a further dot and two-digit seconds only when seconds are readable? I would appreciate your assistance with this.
1.21
